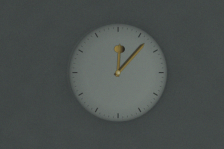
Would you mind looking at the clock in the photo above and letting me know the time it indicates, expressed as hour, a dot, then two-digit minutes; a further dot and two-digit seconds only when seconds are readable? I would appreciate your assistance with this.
12.07
